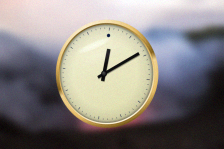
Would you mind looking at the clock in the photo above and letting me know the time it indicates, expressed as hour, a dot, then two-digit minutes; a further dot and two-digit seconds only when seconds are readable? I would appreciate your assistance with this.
12.09
